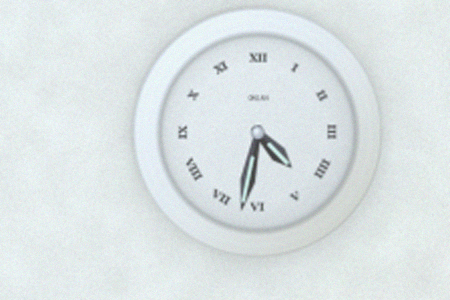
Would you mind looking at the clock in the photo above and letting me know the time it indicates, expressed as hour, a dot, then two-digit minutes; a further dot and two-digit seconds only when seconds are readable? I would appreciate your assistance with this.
4.32
